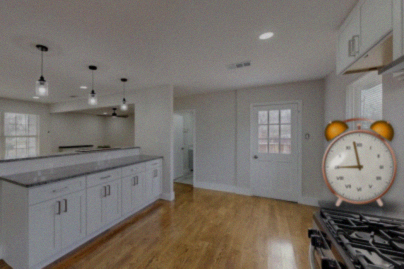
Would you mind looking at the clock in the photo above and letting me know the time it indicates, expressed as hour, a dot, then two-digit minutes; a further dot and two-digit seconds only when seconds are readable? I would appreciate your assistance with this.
8.58
